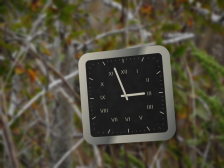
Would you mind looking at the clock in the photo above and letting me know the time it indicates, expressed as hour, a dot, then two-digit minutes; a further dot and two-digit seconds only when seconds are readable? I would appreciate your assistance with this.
2.57
